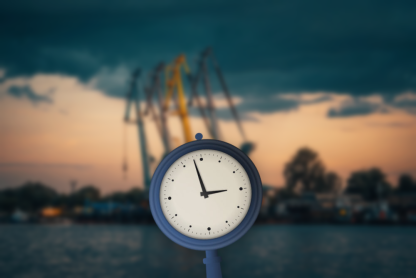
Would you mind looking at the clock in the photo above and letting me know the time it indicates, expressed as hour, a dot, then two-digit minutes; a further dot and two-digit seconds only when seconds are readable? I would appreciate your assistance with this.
2.58
